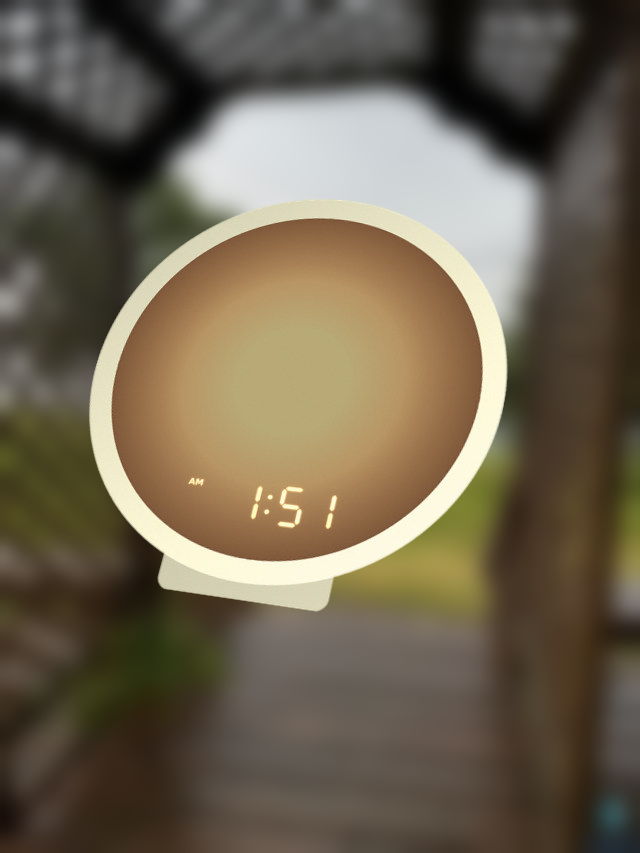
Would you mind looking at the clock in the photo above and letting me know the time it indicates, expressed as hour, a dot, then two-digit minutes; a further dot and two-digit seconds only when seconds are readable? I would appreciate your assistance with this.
1.51
